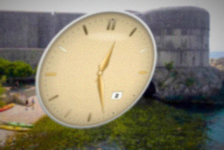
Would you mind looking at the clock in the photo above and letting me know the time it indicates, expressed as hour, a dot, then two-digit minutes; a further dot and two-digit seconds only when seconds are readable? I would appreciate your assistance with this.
12.27
